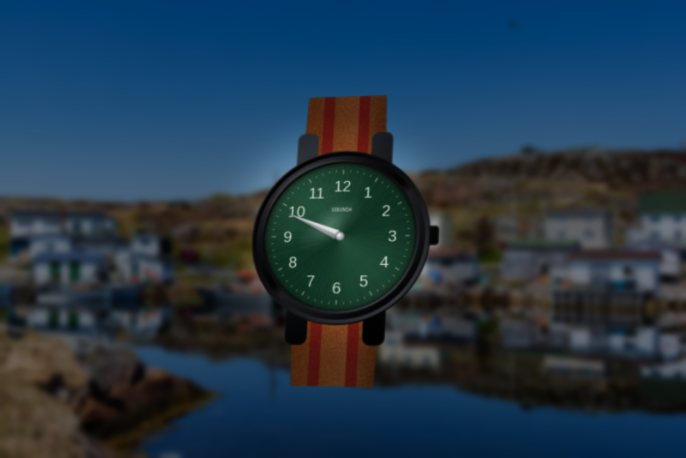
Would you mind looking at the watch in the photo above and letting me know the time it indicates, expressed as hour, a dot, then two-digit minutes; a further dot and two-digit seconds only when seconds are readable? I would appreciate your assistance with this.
9.49
